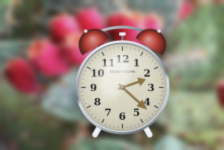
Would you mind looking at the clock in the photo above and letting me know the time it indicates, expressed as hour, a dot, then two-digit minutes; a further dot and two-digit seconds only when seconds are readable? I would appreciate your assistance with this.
2.22
